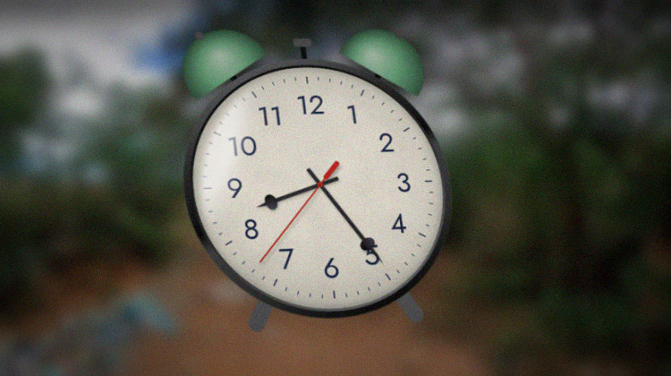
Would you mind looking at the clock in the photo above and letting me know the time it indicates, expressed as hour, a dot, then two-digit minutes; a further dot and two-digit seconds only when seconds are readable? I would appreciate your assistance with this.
8.24.37
